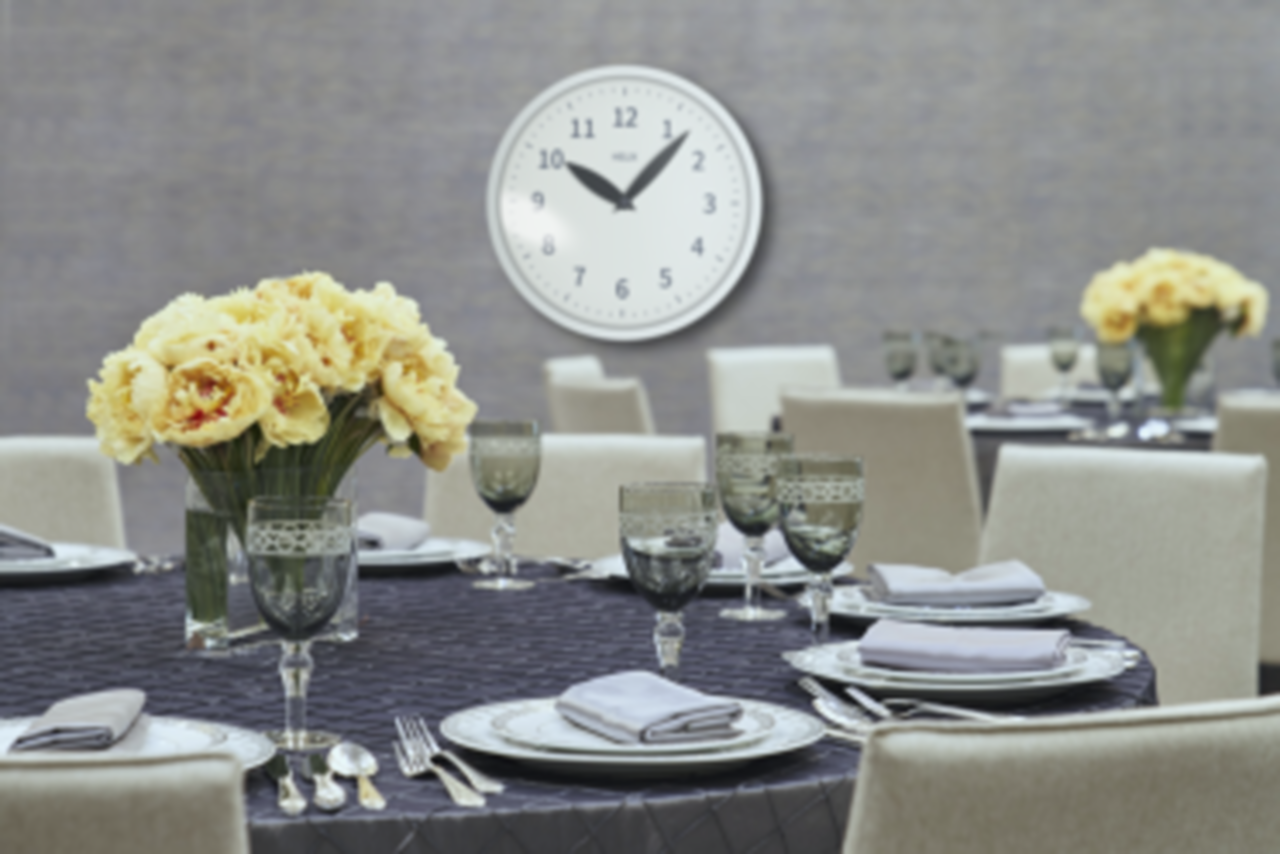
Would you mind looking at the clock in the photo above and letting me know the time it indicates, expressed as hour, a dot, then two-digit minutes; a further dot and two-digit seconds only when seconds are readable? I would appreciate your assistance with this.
10.07
